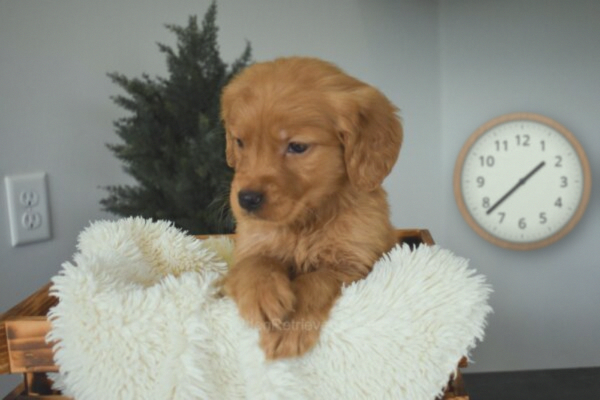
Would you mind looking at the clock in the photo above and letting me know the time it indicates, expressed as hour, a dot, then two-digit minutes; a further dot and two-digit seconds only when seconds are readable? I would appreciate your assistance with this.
1.38
